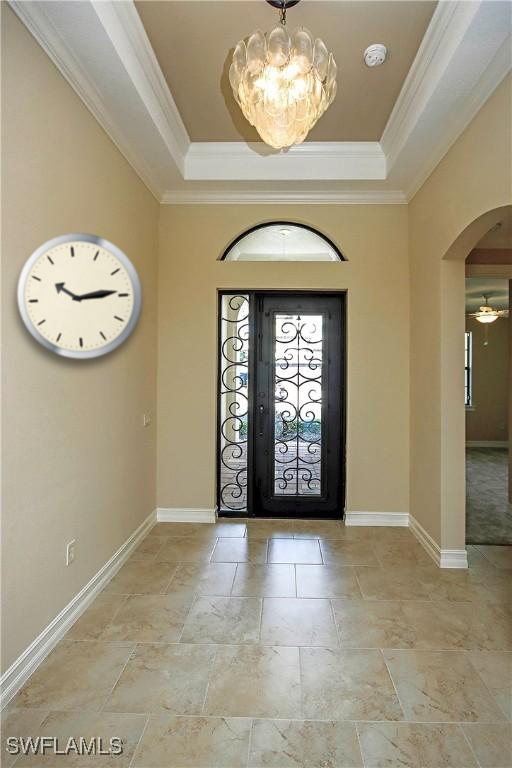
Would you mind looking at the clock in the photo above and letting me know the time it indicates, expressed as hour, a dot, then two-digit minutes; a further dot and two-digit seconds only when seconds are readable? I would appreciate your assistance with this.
10.14
